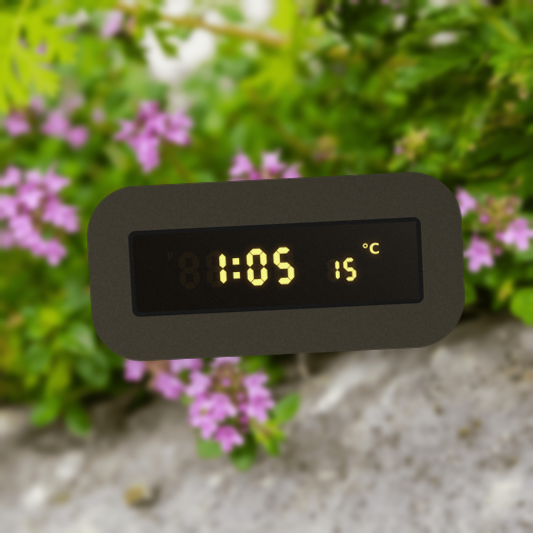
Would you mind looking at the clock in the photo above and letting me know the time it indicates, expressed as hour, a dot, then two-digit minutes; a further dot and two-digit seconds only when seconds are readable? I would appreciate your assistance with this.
1.05
